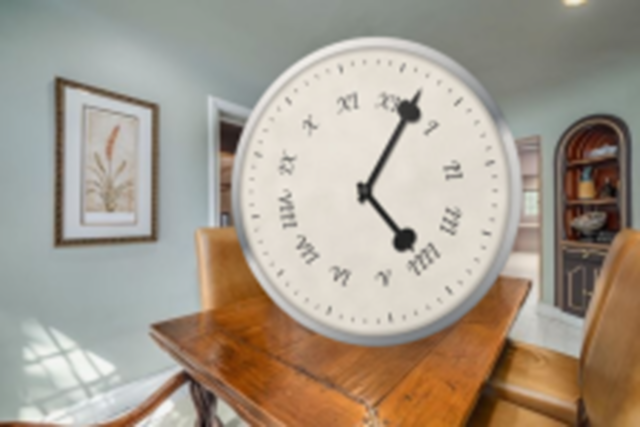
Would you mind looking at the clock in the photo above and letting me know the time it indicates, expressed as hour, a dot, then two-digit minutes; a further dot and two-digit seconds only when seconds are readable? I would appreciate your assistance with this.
4.02
